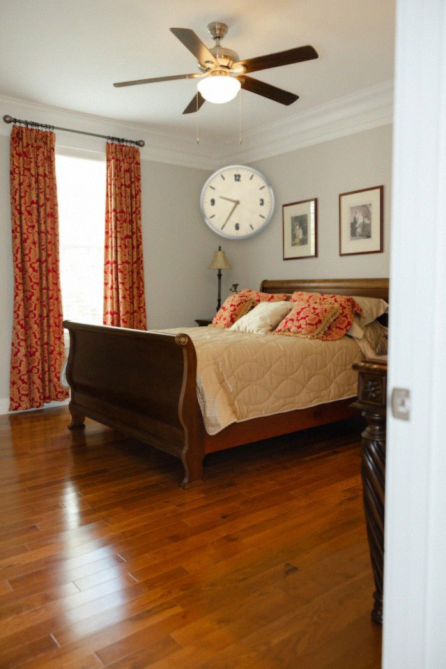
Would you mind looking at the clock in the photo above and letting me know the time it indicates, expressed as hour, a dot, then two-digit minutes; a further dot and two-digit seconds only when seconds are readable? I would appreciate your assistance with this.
9.35
